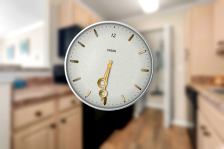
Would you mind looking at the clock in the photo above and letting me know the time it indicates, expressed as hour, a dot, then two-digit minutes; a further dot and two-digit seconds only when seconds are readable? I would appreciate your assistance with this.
6.31
